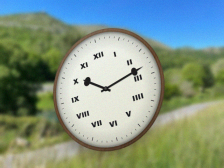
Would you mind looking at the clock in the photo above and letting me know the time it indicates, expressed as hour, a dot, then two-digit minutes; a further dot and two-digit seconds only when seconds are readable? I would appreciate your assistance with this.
10.13
